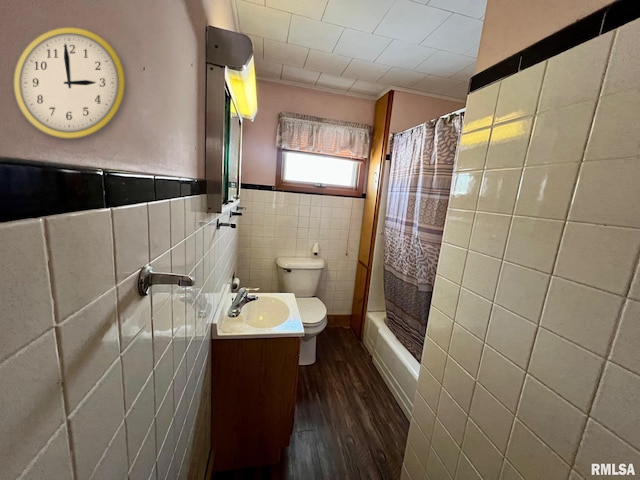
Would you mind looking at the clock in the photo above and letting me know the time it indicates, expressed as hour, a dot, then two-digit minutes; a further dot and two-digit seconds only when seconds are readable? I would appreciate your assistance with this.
2.59
